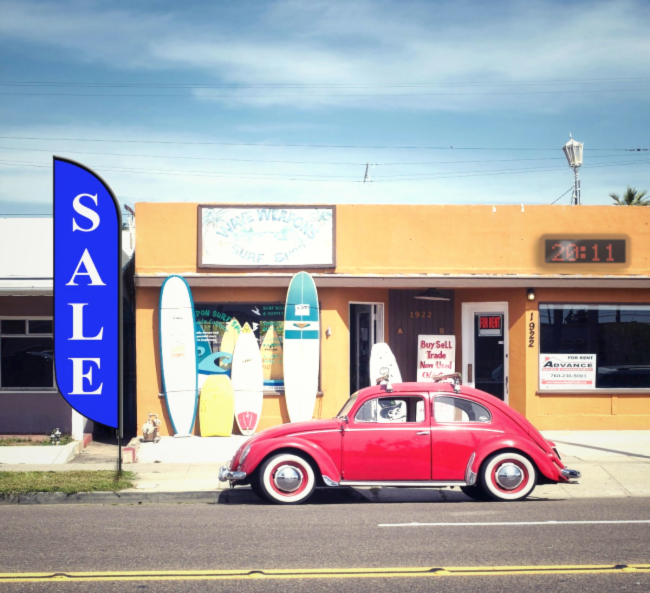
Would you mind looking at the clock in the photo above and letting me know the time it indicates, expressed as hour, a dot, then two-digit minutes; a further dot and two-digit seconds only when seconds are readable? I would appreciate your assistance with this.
20.11
